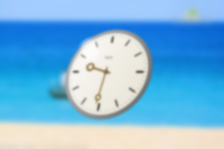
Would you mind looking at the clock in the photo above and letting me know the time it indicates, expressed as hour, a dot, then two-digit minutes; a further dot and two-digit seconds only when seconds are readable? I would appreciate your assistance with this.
9.31
